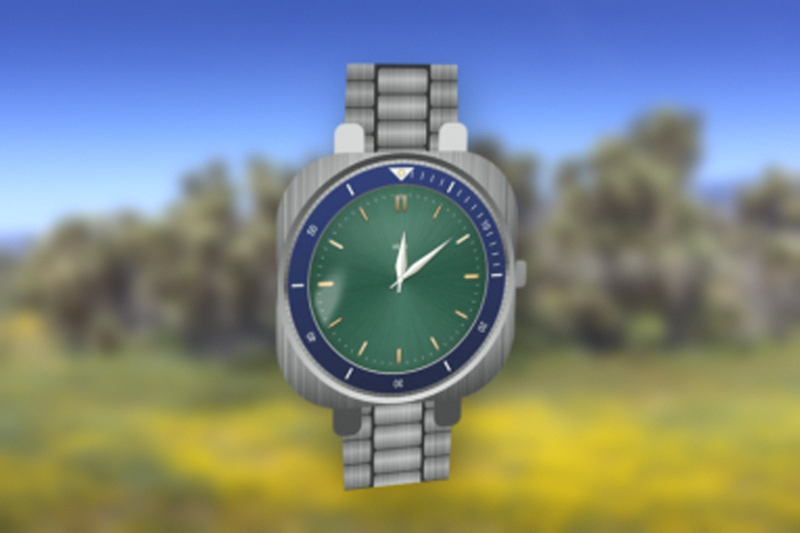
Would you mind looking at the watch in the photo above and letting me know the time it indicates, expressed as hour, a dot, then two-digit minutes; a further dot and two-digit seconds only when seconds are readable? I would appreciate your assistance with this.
12.09
